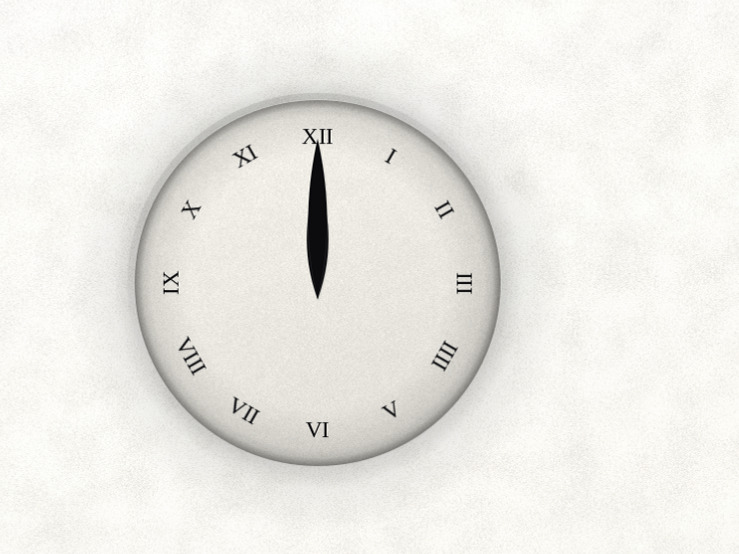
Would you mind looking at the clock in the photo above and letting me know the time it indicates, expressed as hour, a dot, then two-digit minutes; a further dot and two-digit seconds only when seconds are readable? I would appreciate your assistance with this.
12.00
